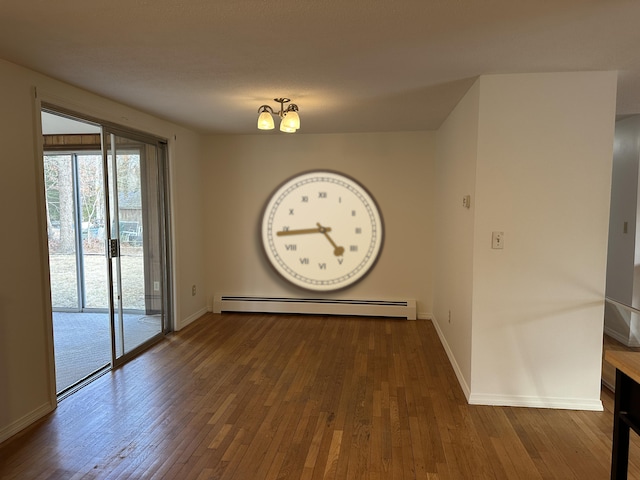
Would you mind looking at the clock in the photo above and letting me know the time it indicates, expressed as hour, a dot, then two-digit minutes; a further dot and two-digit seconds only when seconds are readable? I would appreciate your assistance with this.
4.44
